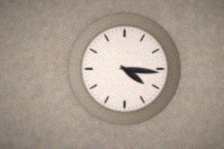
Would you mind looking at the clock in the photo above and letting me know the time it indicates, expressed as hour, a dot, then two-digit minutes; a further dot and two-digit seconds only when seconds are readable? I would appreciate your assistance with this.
4.16
